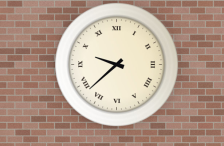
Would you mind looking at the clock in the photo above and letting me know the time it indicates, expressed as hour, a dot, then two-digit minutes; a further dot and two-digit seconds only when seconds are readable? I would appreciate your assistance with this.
9.38
